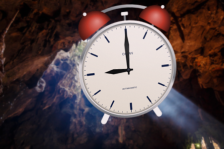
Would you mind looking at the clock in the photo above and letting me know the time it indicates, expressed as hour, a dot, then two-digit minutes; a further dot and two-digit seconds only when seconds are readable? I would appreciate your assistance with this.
9.00
